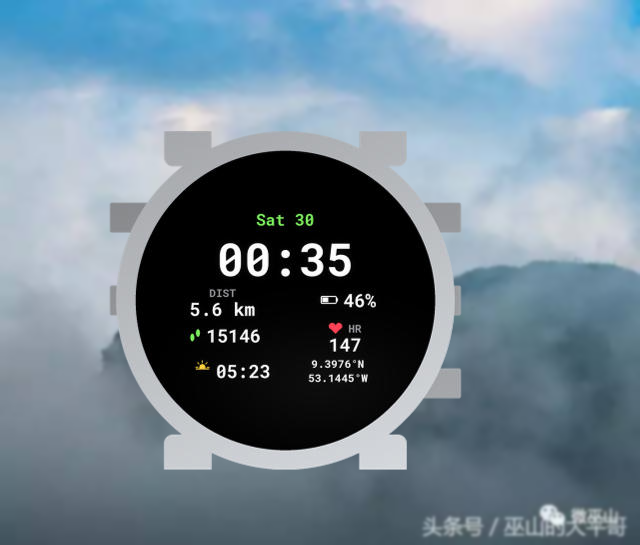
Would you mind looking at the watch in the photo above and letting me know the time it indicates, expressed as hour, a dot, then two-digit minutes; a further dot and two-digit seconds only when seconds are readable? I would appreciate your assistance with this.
0.35
